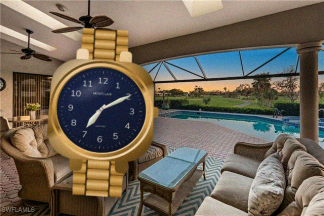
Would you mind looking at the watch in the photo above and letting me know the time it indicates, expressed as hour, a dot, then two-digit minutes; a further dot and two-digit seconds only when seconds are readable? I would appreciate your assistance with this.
7.10
